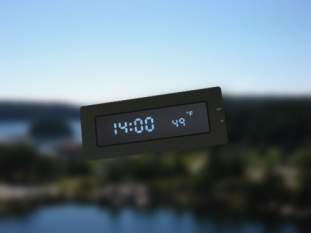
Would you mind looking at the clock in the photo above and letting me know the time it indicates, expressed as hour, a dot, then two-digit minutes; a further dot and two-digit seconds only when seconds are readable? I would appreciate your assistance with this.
14.00
